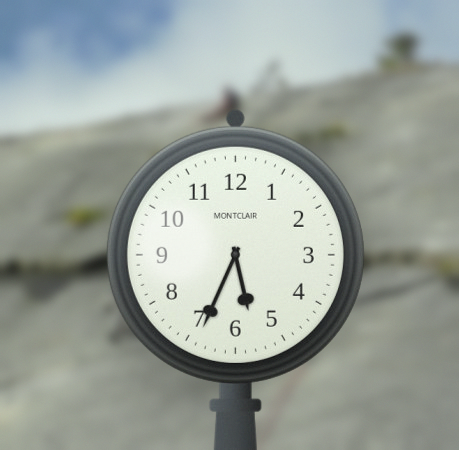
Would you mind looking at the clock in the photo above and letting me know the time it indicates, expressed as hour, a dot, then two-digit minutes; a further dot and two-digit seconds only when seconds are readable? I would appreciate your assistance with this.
5.34
